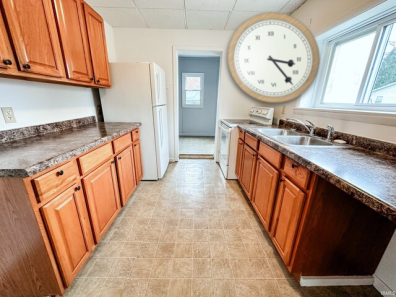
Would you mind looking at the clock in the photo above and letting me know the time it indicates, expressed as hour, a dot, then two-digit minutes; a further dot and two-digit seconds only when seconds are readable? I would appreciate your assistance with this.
3.24
